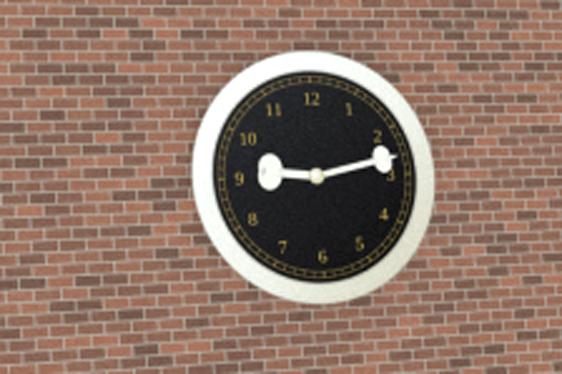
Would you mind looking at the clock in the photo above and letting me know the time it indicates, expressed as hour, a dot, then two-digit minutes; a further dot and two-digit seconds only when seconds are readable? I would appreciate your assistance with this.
9.13
